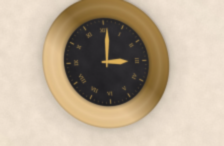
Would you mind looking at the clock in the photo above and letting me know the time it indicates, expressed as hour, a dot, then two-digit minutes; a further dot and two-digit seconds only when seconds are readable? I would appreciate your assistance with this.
3.01
